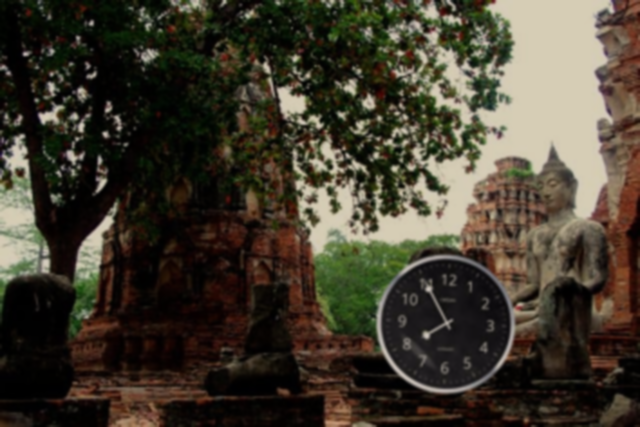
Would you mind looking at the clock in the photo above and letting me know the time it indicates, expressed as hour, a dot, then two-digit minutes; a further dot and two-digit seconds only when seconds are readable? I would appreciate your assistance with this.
7.55
